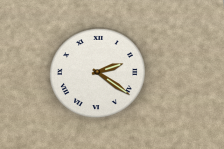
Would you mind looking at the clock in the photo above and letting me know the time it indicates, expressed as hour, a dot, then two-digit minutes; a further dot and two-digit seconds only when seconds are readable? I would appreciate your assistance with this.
2.21
